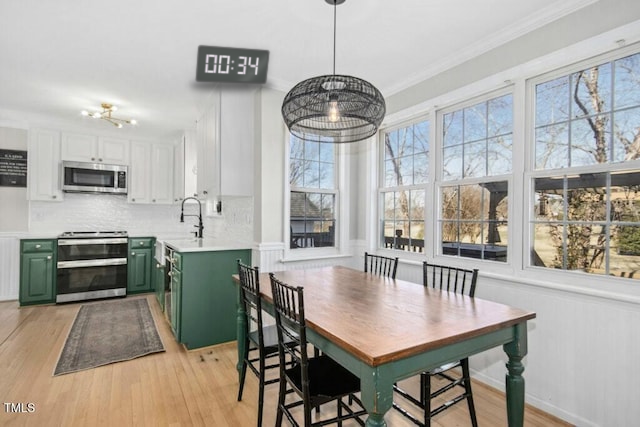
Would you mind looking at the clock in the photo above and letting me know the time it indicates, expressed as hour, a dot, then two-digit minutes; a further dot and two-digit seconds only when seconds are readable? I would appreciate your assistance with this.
0.34
